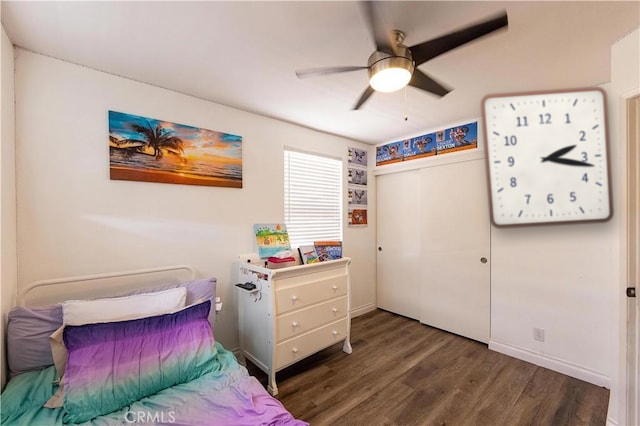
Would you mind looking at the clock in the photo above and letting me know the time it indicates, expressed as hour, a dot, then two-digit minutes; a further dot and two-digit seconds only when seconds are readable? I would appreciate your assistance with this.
2.17
